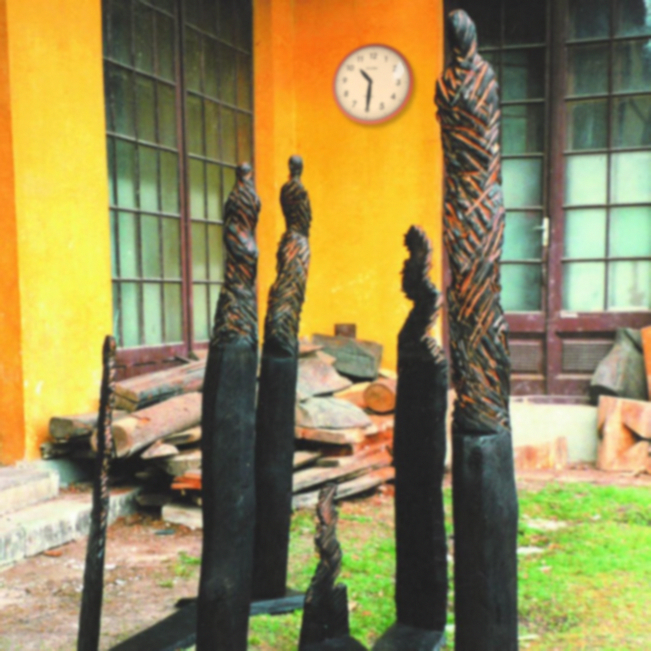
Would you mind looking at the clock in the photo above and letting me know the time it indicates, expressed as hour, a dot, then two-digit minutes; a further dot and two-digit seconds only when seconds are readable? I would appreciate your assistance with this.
10.30
